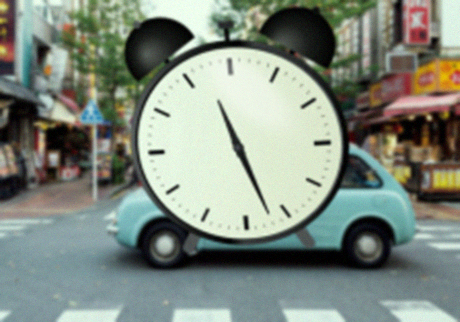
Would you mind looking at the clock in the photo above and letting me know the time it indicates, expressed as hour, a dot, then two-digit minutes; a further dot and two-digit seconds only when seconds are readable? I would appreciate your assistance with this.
11.27
